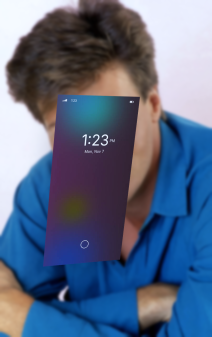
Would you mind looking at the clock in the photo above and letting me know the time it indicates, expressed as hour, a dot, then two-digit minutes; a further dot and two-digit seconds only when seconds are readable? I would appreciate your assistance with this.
1.23
